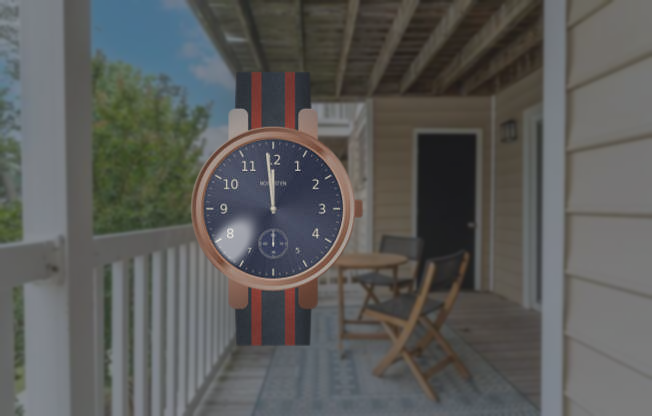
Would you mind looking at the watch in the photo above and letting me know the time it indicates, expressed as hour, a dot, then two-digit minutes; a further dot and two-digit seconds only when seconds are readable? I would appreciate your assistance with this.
11.59
